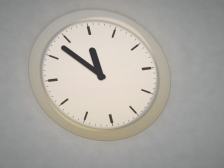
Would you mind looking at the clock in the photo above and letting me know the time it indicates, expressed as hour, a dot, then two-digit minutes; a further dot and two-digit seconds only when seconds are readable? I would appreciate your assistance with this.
11.53
